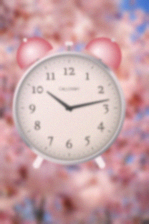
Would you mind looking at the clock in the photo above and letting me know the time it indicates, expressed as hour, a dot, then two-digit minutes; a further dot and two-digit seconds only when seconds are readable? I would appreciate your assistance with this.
10.13
